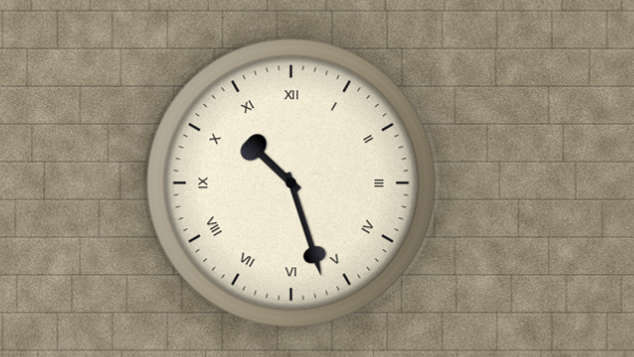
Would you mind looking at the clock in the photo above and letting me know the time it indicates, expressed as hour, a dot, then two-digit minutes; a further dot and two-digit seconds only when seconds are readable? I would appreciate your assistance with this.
10.27
